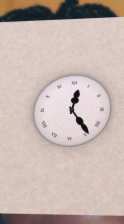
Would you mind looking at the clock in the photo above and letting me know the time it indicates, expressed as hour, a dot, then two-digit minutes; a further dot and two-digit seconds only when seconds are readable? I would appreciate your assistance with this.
12.24
